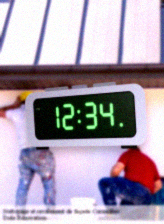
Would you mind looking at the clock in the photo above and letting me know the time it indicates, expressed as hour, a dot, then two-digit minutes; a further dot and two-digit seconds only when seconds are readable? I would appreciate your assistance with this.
12.34
